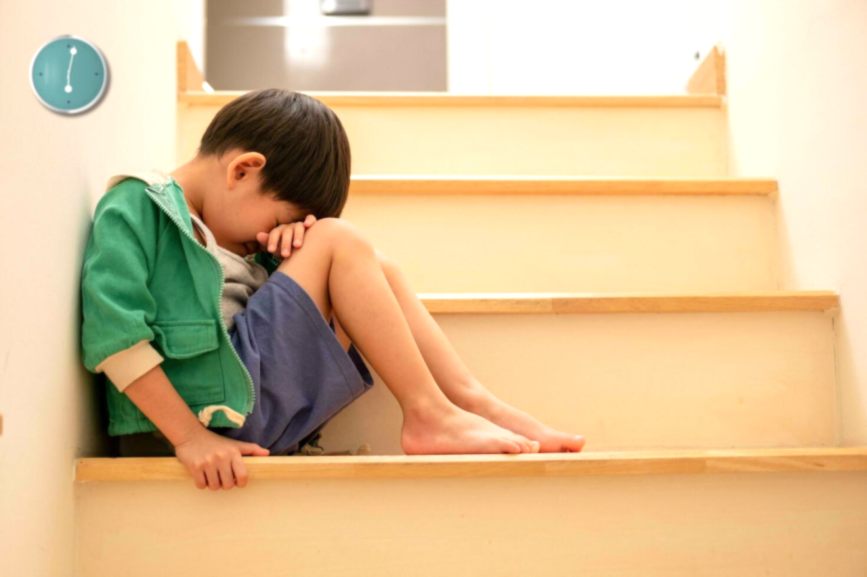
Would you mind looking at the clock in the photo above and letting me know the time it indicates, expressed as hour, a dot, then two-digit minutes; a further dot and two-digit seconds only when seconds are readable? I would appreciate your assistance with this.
6.02
